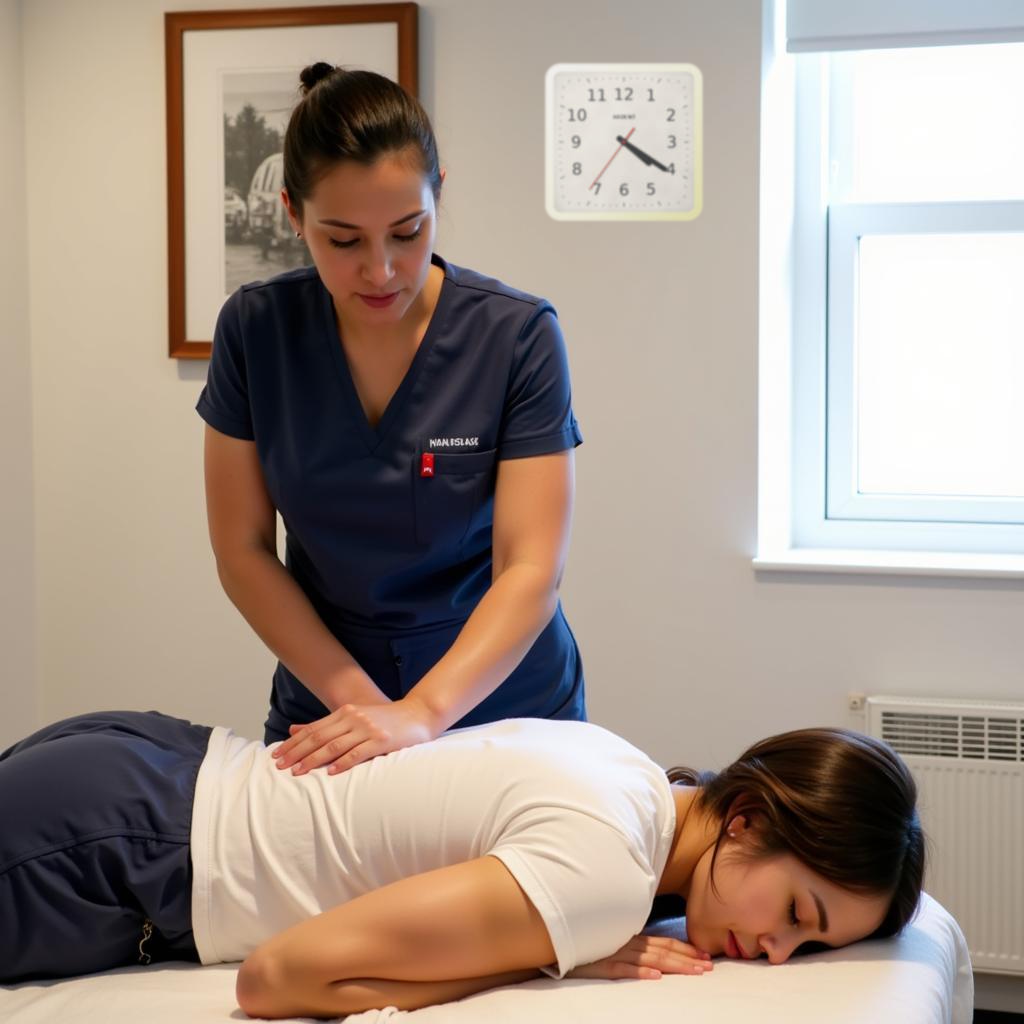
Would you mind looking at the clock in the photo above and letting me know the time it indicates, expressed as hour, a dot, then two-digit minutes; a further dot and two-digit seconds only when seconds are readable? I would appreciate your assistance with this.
4.20.36
